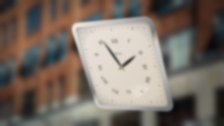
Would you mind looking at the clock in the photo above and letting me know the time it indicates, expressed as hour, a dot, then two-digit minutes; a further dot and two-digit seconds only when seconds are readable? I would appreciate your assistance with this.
1.56
